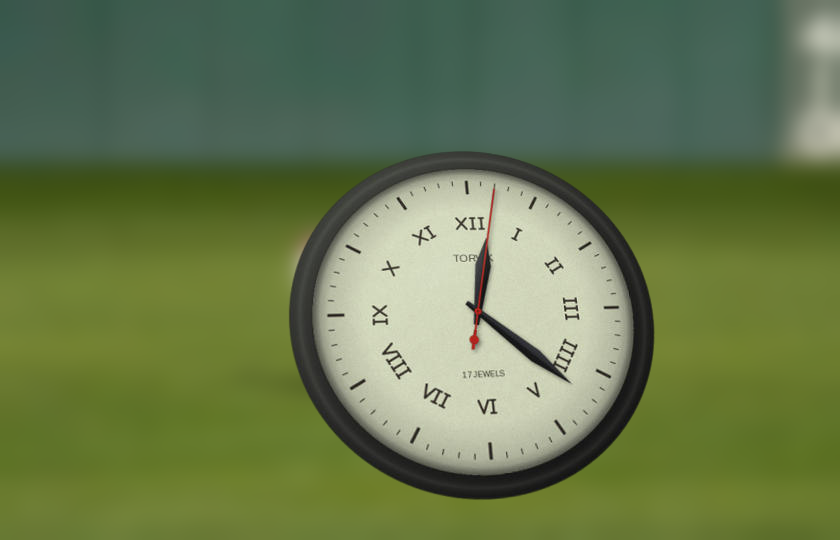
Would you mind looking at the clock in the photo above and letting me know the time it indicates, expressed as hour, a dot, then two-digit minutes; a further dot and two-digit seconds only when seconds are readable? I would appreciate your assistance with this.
12.22.02
